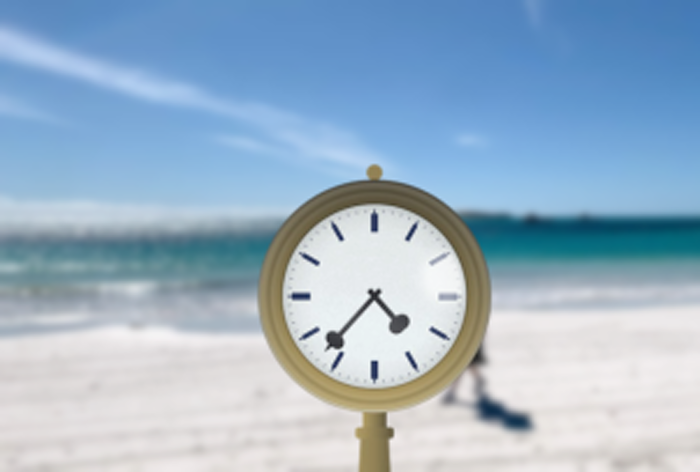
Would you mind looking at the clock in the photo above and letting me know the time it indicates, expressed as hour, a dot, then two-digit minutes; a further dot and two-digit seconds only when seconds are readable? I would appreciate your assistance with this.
4.37
